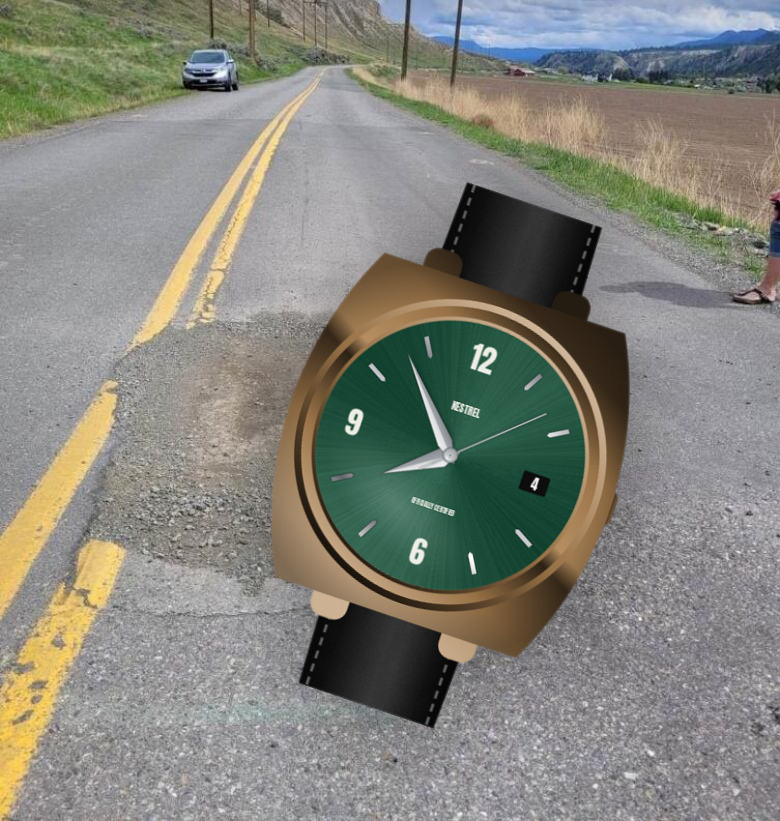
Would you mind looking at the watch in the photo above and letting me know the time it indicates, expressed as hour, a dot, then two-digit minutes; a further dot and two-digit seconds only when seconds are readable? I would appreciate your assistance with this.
7.53.08
